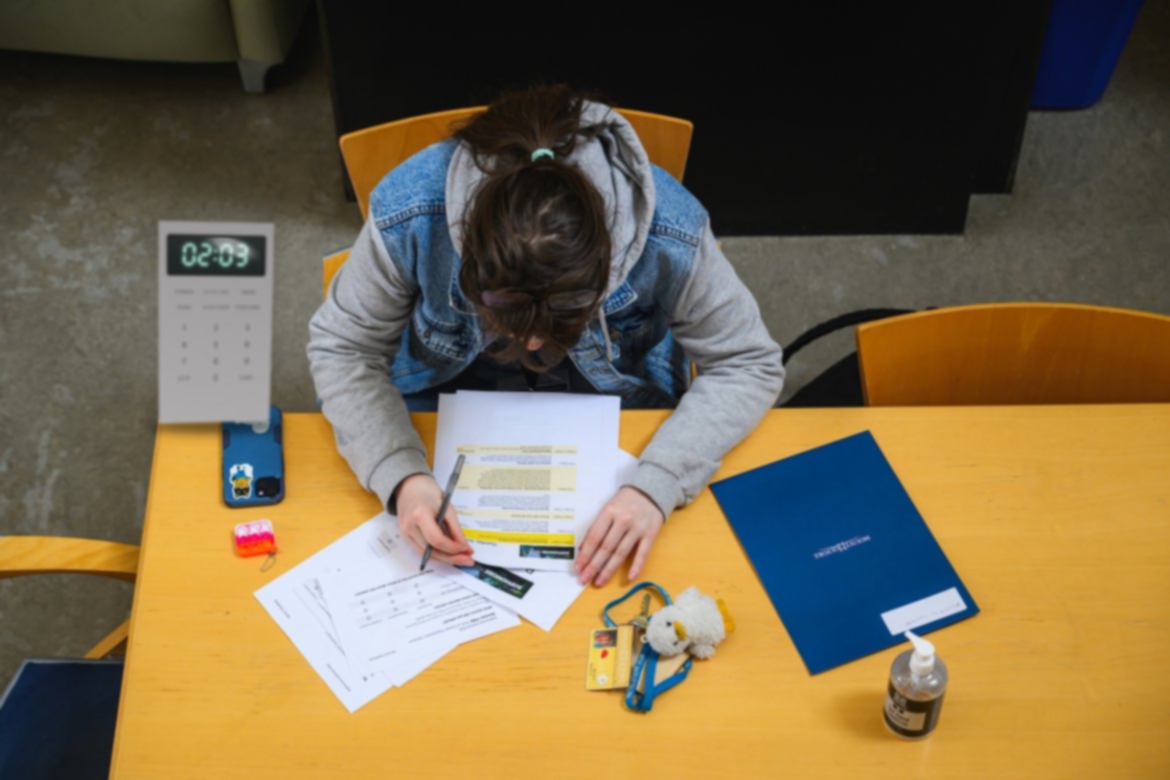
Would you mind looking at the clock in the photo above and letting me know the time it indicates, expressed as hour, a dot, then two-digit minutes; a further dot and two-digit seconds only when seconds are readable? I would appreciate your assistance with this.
2.03
